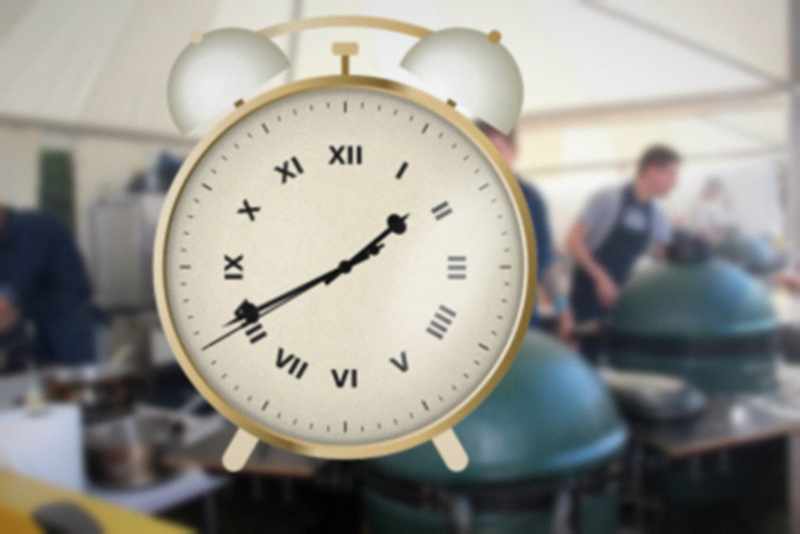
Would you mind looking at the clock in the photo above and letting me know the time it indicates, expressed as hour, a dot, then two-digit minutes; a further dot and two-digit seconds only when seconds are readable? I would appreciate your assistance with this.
1.40.40
